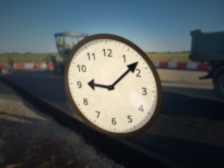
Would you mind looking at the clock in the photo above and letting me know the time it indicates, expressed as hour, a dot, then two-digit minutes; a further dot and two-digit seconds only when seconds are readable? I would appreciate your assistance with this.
9.08
